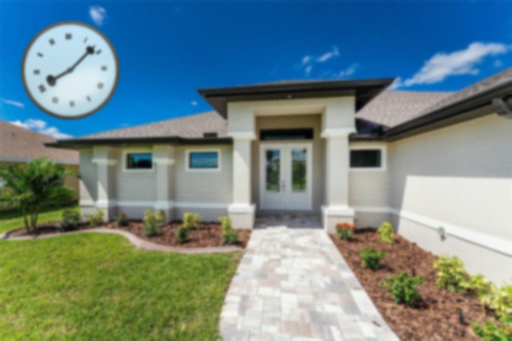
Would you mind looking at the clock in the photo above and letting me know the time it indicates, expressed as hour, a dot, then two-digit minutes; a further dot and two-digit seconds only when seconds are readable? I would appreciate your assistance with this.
8.08
